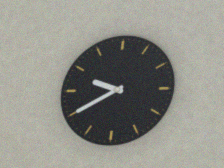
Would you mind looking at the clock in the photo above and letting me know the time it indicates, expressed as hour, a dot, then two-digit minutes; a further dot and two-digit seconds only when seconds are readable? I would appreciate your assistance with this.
9.40
